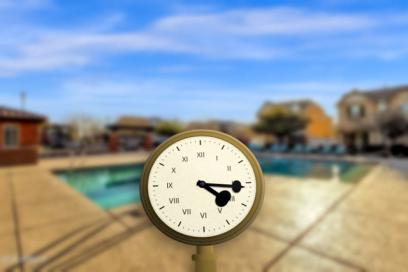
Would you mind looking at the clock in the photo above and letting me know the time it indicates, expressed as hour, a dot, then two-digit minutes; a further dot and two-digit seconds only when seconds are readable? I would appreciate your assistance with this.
4.16
